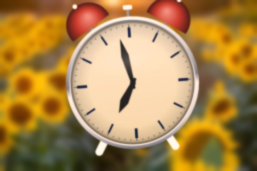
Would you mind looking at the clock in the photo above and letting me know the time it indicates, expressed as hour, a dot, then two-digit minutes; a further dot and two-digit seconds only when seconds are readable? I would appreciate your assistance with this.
6.58
